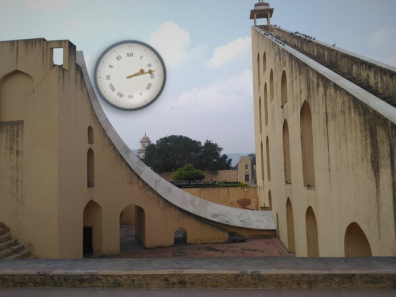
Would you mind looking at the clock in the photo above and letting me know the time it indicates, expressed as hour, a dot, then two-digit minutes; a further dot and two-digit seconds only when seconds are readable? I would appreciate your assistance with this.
2.13
